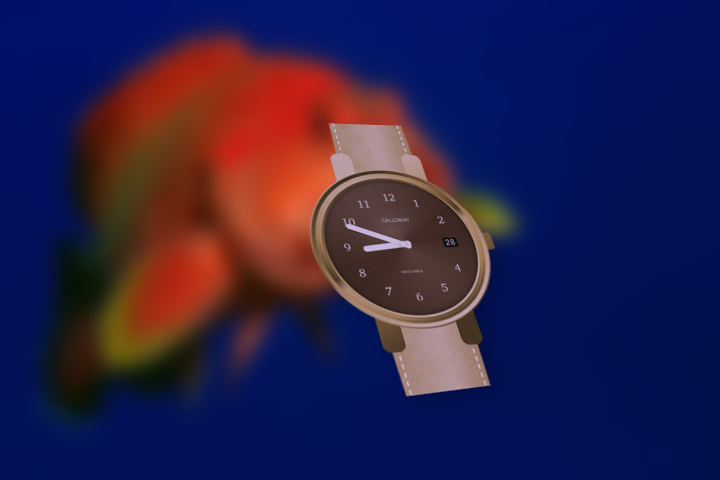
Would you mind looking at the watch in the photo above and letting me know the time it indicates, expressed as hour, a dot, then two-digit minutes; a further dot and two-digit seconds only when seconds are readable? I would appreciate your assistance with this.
8.49
